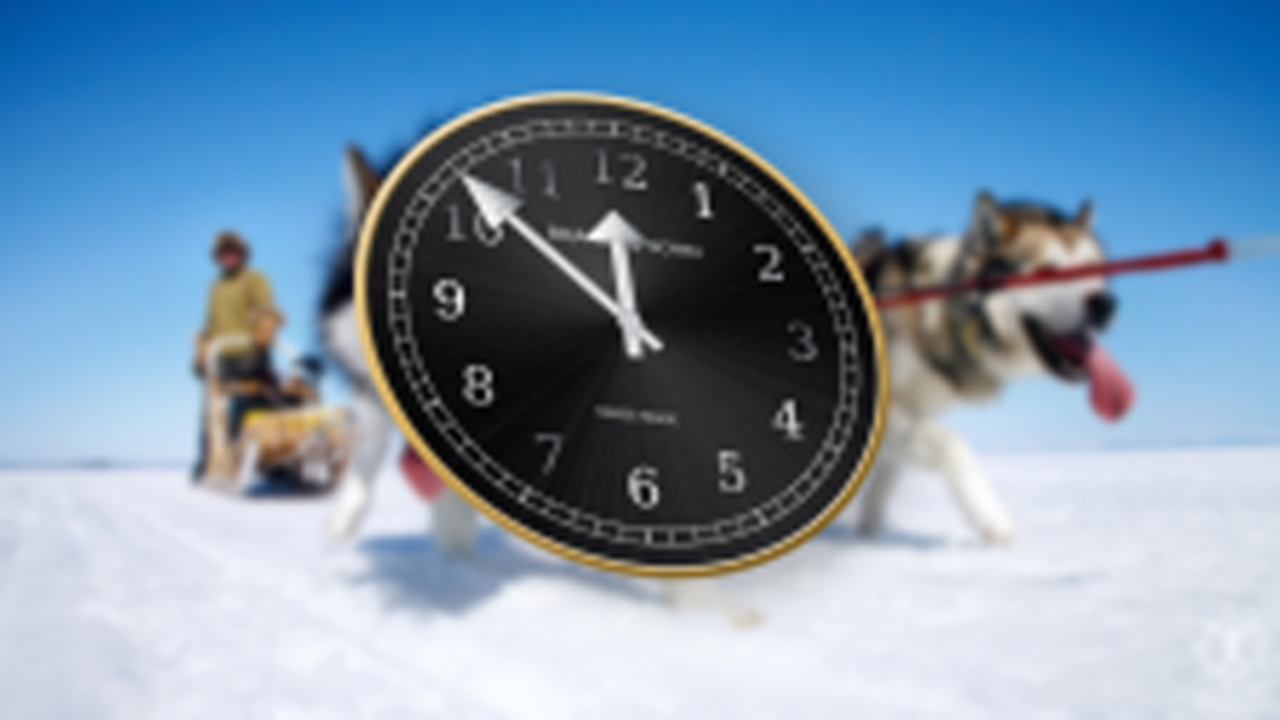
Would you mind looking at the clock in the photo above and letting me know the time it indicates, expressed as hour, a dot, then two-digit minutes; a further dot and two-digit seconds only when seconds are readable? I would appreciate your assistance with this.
11.52
